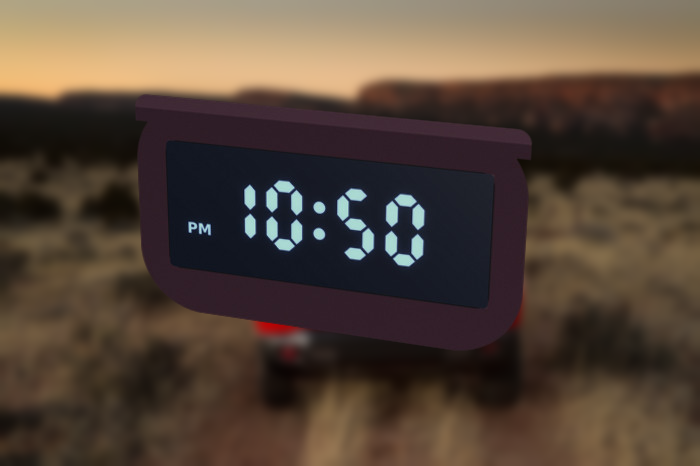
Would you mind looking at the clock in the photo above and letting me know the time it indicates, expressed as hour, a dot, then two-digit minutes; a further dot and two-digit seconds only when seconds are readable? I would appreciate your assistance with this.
10.50
